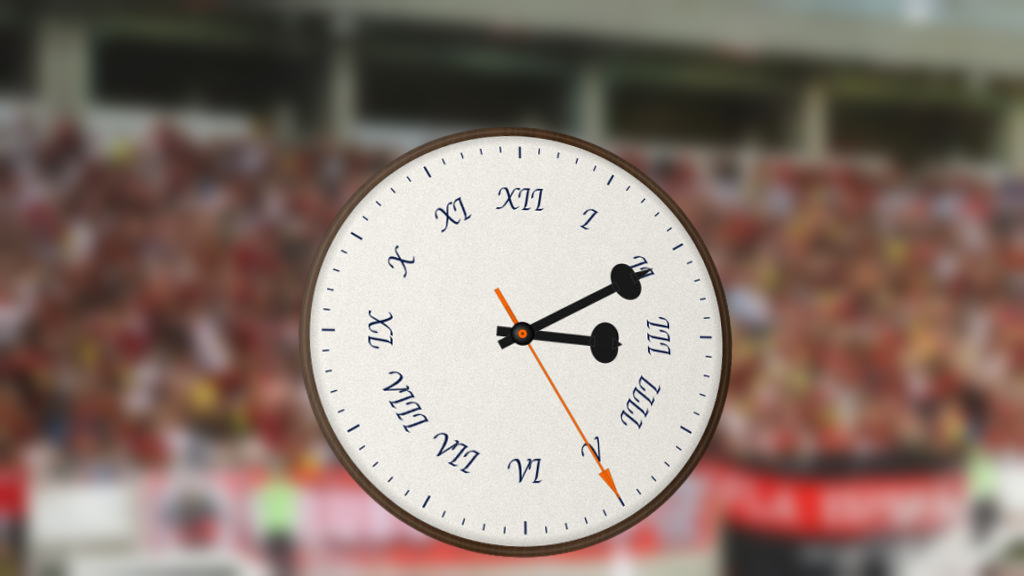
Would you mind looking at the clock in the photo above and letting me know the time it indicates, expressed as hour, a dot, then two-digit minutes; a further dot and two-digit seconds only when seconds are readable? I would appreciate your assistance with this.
3.10.25
